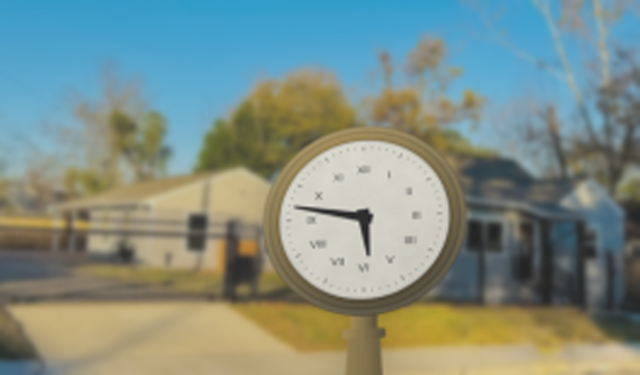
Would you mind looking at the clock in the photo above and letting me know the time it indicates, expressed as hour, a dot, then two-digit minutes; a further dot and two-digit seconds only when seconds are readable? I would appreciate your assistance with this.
5.47
